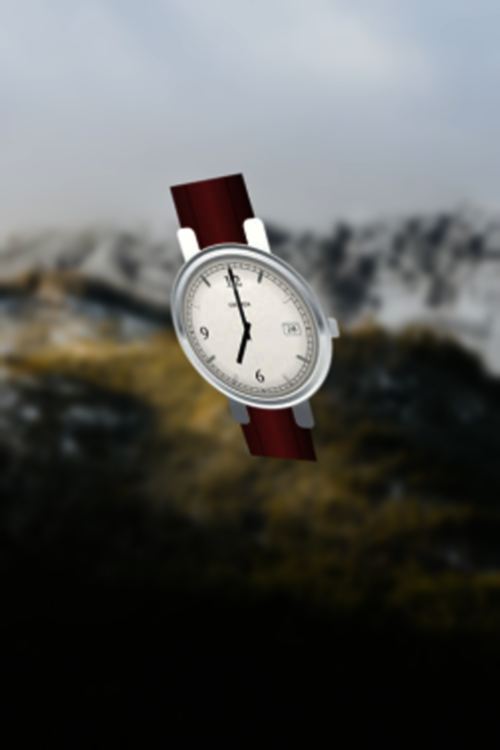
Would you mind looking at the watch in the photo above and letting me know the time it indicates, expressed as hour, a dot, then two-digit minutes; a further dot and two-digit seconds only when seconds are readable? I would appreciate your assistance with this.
7.00
